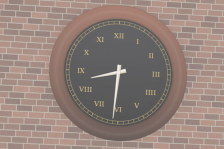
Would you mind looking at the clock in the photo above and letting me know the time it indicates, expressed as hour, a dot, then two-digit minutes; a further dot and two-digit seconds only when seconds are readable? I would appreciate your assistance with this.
8.31
